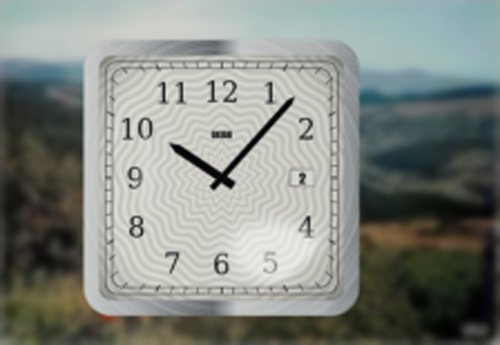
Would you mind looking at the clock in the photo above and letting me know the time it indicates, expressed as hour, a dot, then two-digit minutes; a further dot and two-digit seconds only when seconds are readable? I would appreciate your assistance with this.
10.07
